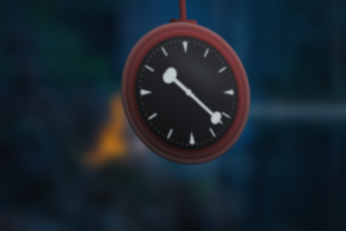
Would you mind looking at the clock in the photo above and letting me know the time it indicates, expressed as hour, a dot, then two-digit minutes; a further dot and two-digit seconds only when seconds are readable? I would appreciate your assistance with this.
10.22
